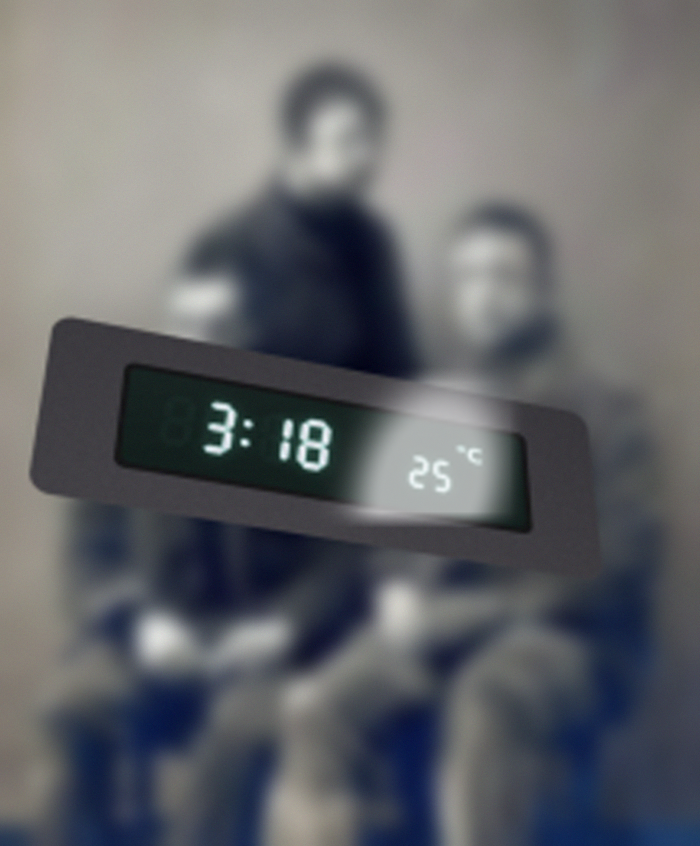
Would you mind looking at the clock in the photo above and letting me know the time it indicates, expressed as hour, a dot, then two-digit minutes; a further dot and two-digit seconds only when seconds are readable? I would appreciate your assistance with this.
3.18
